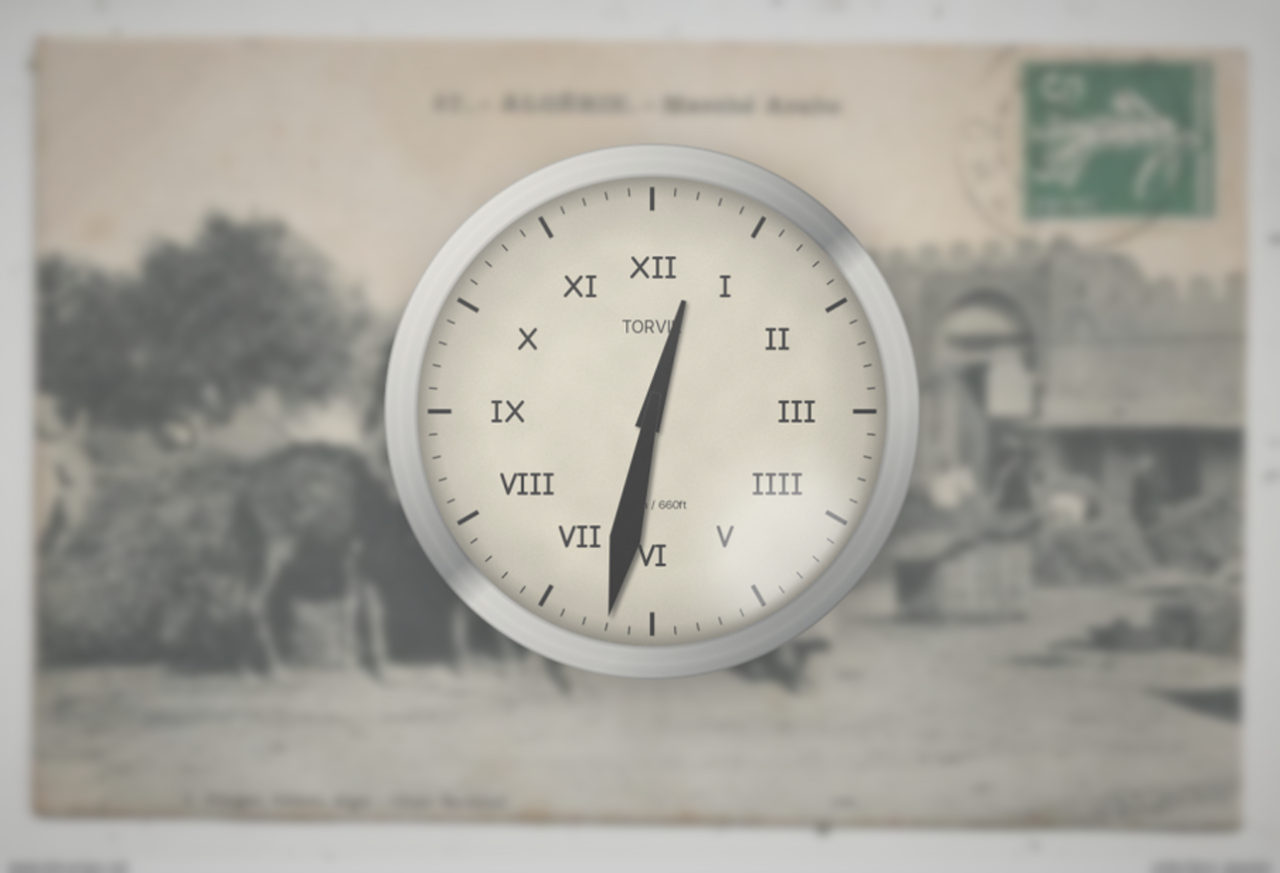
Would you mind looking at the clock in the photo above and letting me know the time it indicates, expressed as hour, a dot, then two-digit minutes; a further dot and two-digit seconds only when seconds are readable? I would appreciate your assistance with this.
12.32
